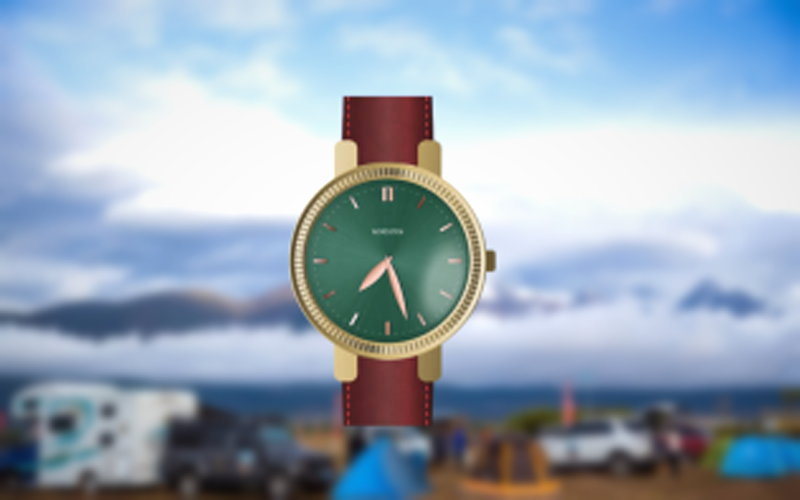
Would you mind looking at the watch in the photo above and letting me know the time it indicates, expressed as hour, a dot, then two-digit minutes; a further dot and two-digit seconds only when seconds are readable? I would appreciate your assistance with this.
7.27
